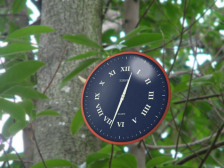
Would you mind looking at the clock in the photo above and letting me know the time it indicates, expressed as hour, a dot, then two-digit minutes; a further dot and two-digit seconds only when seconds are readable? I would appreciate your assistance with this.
12.33
